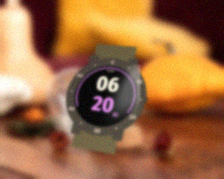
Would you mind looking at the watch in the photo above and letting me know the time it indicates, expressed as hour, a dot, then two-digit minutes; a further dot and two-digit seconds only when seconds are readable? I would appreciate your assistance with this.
6.20
